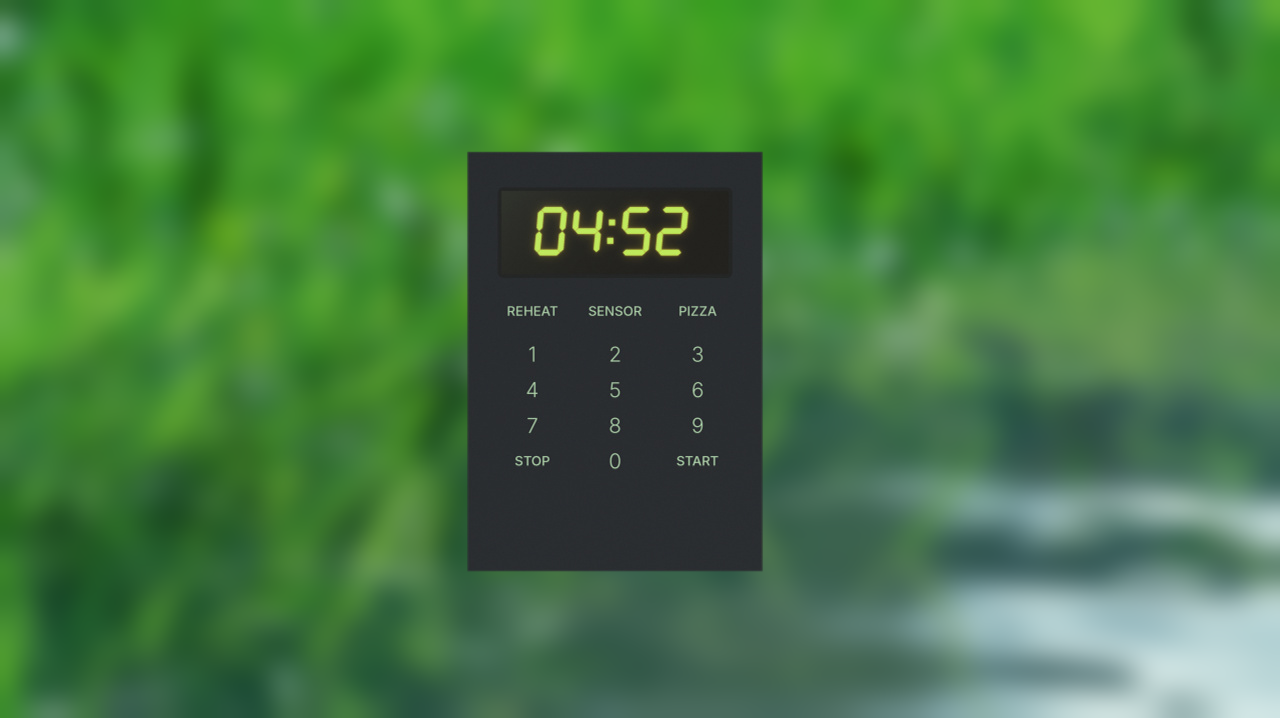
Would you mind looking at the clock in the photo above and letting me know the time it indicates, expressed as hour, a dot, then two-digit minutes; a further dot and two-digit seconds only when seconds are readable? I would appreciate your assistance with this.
4.52
